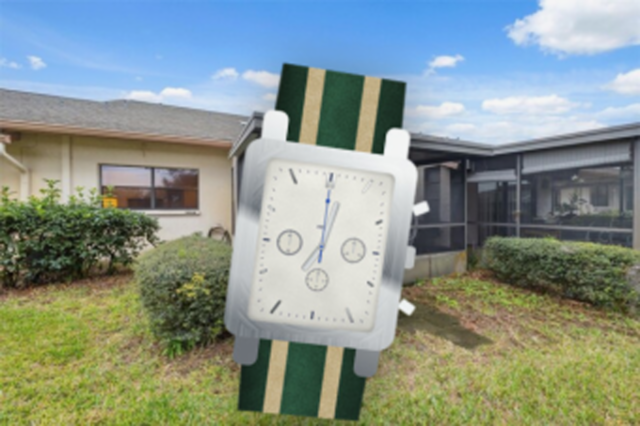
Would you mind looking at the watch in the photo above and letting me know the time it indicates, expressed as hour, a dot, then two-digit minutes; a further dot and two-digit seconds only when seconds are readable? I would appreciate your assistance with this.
7.02
